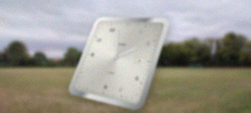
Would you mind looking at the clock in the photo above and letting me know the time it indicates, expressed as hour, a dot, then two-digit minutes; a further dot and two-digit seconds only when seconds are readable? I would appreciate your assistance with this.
1.57
